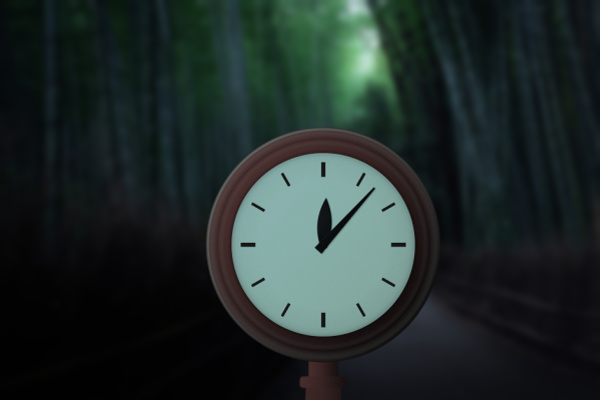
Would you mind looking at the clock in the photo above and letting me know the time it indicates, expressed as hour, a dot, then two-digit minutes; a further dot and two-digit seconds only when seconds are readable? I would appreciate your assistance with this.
12.07
